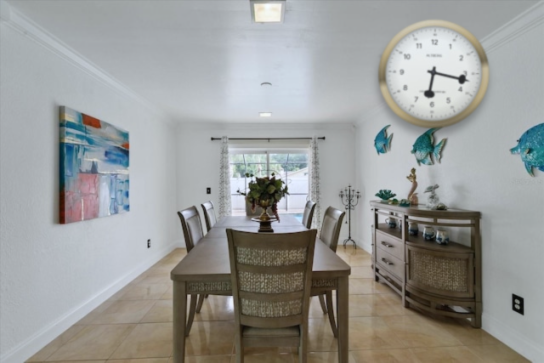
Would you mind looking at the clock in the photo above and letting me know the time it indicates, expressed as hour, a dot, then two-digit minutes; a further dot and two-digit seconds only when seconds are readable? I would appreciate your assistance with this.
6.17
